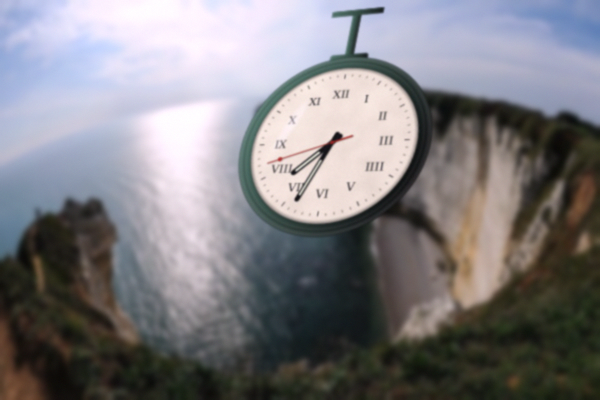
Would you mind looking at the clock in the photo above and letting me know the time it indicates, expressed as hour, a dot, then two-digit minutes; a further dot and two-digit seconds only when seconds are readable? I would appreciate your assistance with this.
7.33.42
